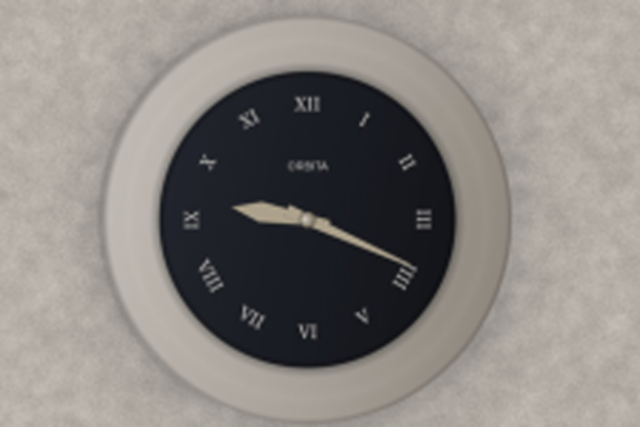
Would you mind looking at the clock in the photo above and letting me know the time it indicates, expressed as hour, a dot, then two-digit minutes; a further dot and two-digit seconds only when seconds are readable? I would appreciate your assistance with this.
9.19
